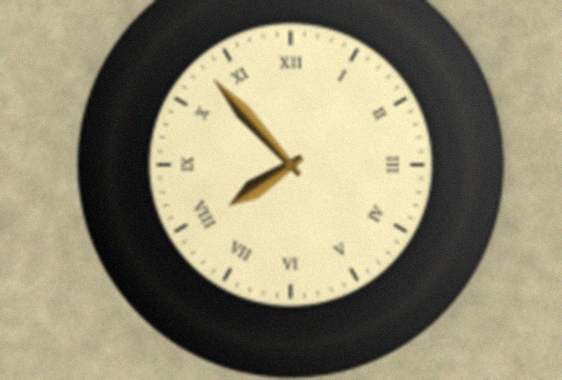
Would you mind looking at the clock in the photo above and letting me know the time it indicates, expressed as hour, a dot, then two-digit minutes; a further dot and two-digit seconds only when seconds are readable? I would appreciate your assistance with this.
7.53
